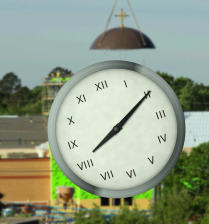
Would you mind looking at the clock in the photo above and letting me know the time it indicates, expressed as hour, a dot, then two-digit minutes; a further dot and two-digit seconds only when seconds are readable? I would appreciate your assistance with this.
8.10
